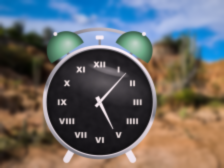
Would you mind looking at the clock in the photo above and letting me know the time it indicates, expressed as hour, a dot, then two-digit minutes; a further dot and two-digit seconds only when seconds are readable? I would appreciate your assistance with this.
5.07
